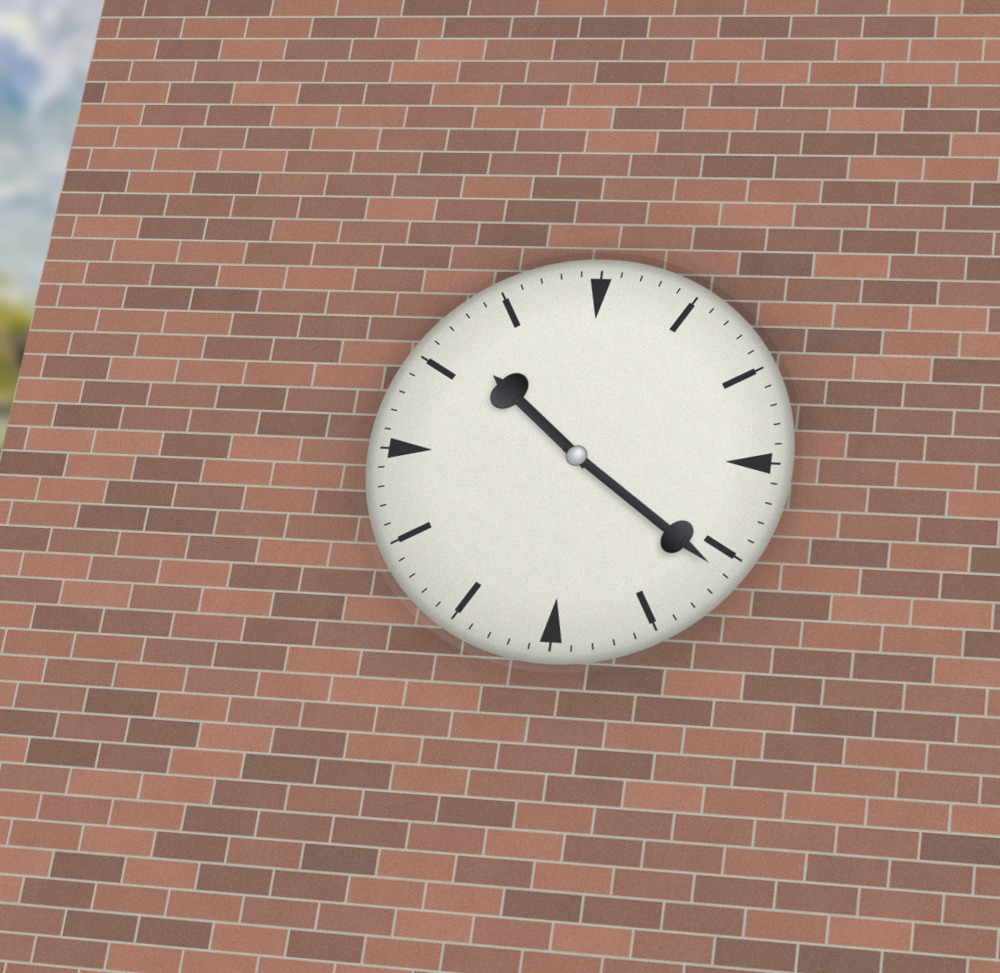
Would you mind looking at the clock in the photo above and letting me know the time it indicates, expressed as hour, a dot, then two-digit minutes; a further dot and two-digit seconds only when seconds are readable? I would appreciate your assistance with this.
10.21
